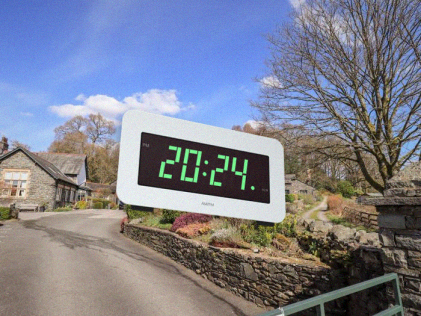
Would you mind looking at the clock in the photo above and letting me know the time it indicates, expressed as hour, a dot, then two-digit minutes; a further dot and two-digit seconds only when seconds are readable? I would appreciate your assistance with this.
20.24
